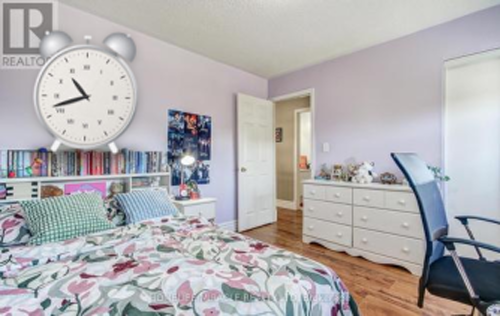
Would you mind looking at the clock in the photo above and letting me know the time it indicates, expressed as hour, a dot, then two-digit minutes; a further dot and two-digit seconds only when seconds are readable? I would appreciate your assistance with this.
10.42
